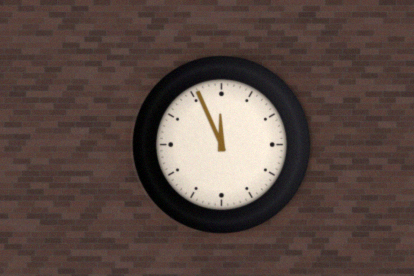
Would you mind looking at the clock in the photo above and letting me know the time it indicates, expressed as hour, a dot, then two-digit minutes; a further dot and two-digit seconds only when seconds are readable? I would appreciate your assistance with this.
11.56
